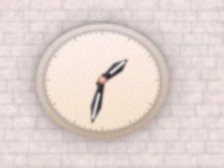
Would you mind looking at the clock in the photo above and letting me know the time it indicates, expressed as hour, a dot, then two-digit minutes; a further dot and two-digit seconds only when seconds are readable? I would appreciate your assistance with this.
1.32
